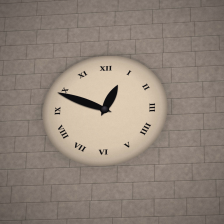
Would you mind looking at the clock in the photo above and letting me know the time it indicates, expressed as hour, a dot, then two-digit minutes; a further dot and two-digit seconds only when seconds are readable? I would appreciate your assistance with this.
12.49
